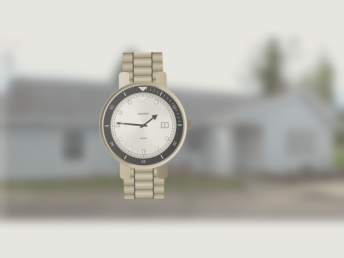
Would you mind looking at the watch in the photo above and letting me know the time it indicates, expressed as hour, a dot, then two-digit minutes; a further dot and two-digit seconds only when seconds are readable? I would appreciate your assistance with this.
1.46
